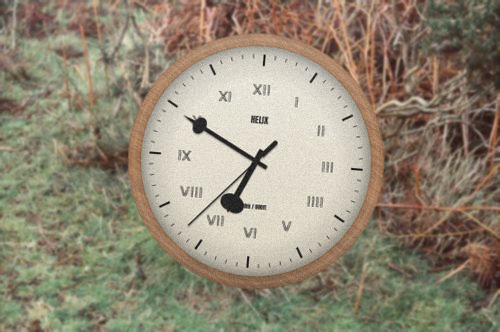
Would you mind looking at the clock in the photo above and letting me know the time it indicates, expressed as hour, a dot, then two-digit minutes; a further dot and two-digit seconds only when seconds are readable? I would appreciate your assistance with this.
6.49.37
